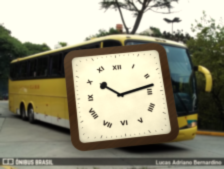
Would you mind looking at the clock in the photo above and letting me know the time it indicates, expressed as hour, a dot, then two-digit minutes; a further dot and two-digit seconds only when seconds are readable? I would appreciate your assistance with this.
10.13
